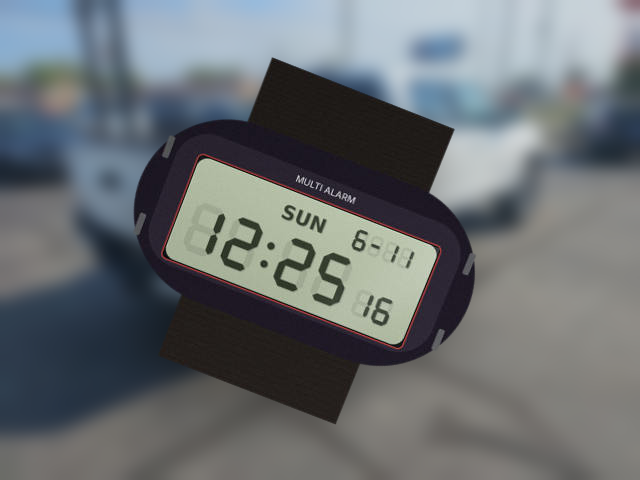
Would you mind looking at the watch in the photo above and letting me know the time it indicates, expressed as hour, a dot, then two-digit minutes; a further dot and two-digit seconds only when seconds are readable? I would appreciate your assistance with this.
12.25.16
